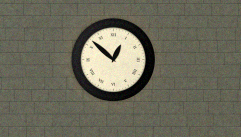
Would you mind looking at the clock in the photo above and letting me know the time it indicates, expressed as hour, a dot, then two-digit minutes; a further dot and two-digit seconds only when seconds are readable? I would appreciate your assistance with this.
12.52
